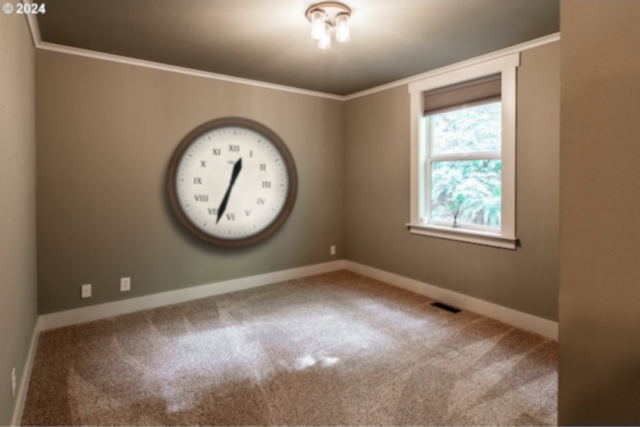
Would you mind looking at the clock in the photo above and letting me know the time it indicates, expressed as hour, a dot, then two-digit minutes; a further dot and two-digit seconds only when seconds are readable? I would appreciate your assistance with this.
12.33
